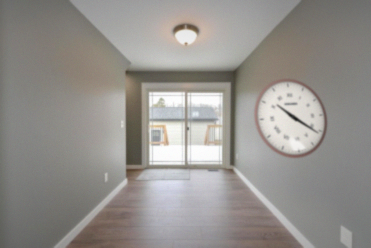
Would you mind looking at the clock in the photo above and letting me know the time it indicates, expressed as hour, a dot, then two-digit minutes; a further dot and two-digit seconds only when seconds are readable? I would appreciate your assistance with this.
10.21
